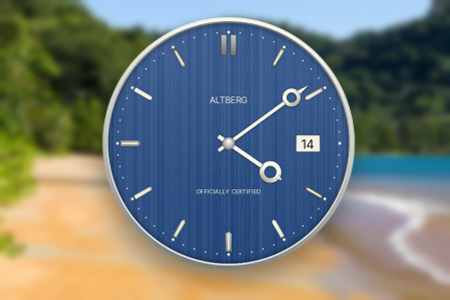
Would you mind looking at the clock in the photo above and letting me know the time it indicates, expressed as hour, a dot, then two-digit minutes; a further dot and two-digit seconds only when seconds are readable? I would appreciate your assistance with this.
4.09
